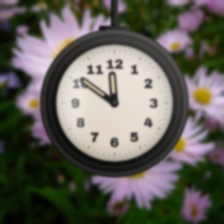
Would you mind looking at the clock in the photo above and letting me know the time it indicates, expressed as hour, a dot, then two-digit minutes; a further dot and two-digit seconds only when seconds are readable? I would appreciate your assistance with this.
11.51
